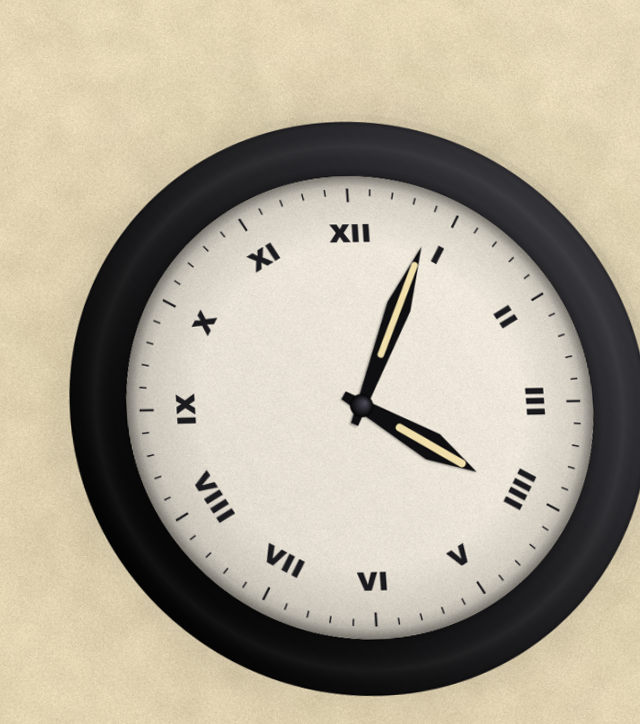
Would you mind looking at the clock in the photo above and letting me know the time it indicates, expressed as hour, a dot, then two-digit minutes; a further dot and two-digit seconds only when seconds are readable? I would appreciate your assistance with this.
4.04
